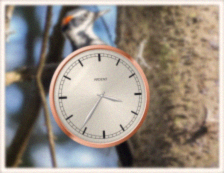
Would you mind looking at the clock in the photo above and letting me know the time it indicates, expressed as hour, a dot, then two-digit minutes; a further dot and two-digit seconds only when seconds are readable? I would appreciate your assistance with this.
3.36
